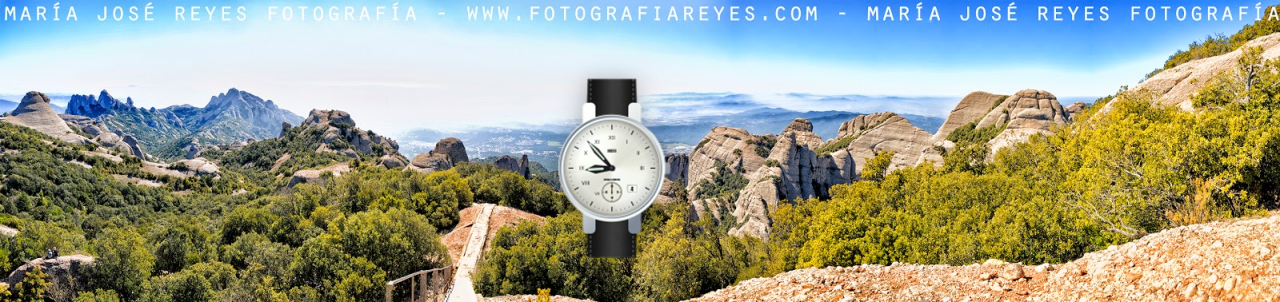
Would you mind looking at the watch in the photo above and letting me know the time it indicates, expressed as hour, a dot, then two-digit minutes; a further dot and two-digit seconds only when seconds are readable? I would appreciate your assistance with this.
8.53
